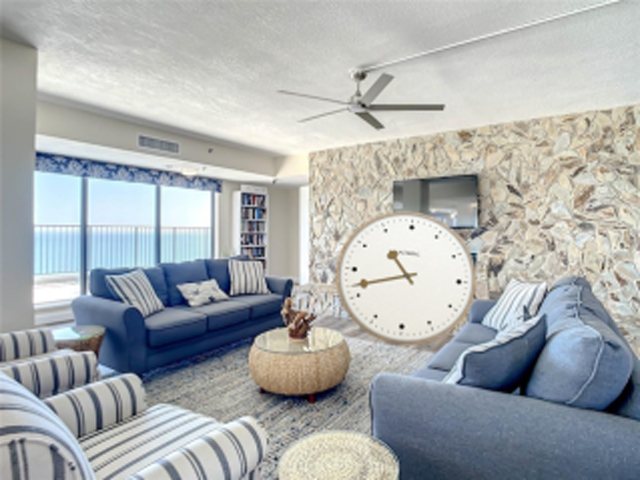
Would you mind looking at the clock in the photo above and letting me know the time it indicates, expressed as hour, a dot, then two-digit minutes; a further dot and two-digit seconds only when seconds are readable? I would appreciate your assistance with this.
10.42
